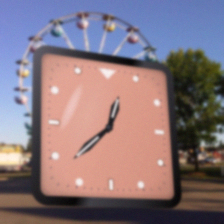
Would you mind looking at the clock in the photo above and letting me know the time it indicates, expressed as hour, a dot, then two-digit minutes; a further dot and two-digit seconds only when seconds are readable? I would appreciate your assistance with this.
12.38
